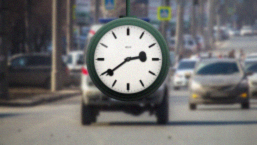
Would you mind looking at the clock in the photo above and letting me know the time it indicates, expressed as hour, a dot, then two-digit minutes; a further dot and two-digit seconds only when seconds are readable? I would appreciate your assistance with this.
2.39
